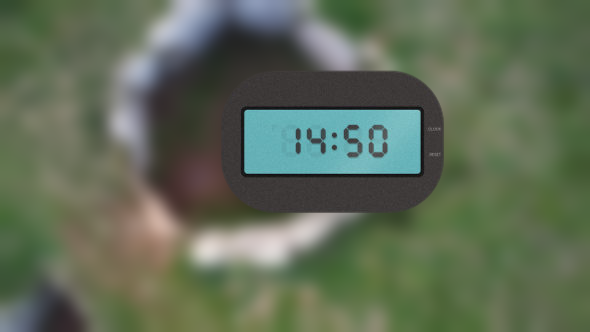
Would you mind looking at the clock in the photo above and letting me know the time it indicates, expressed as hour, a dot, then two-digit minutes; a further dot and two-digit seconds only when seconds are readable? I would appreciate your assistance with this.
14.50
